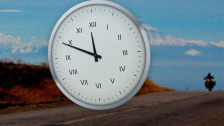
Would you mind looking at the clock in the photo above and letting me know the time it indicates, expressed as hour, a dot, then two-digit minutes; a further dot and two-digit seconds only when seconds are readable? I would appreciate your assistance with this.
11.49
